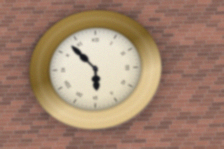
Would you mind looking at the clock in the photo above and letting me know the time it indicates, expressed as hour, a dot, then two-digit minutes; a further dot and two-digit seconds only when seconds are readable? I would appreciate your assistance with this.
5.53
